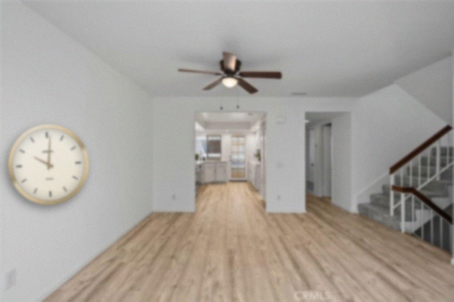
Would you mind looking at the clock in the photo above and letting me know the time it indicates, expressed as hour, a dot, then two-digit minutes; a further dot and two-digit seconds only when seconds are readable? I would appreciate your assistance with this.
10.01
